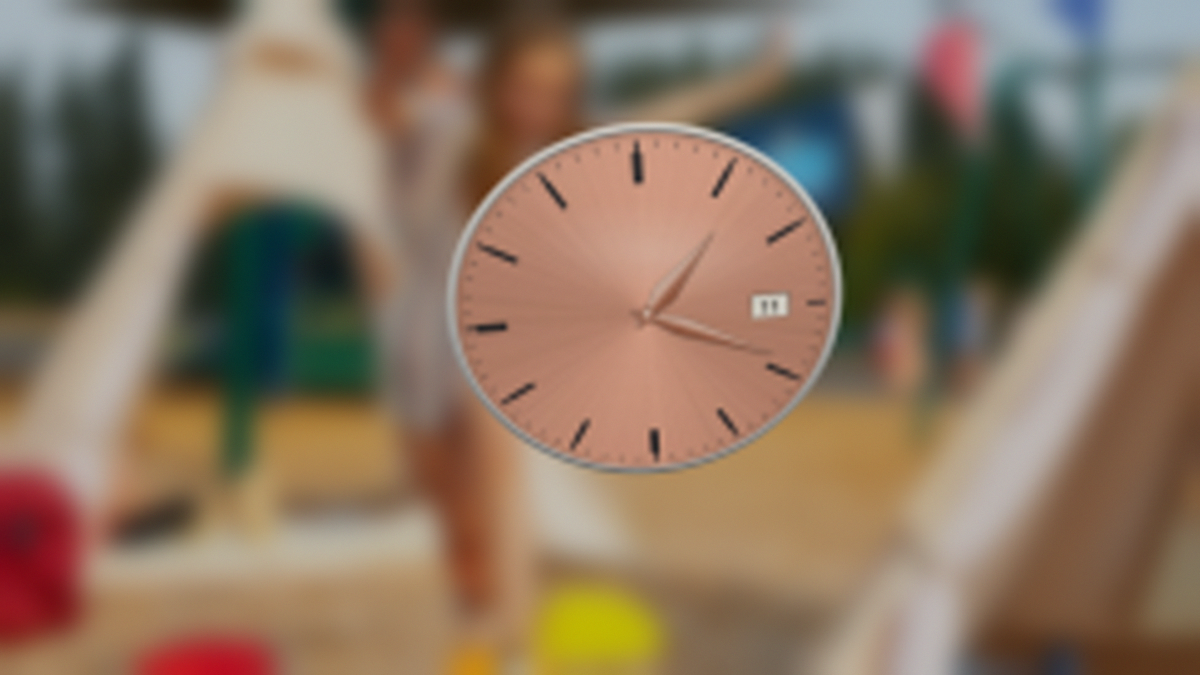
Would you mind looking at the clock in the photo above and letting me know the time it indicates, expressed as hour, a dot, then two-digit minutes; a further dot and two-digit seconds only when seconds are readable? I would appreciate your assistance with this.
1.19
